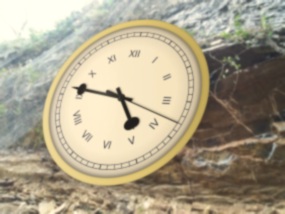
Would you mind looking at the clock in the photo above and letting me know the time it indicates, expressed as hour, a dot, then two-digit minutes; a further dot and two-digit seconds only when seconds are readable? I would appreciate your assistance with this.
4.46.18
